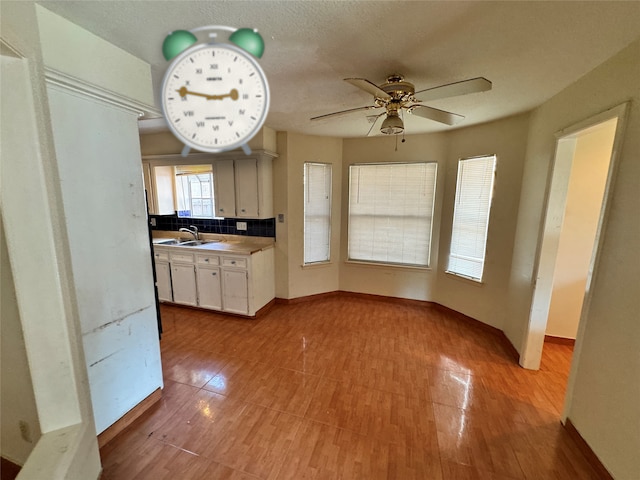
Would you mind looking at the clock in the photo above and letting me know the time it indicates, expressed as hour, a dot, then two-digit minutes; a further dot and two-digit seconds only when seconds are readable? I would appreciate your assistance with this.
2.47
